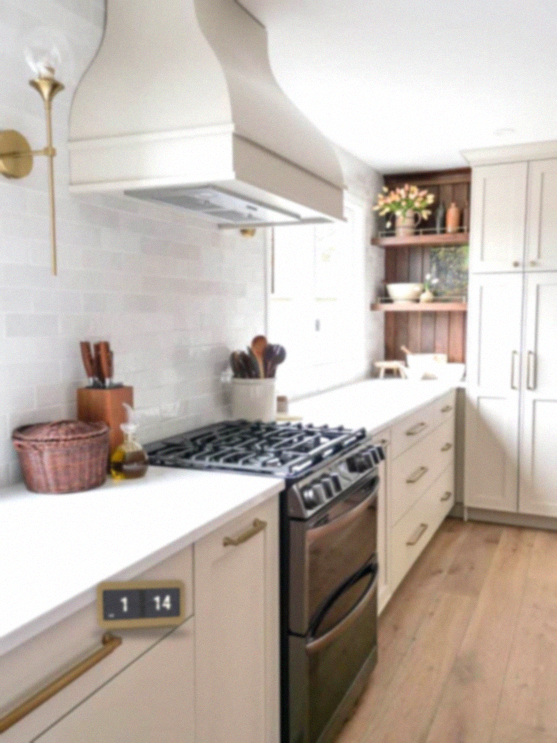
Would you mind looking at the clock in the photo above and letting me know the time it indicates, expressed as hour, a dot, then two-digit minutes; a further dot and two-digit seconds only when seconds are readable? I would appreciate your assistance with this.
1.14
